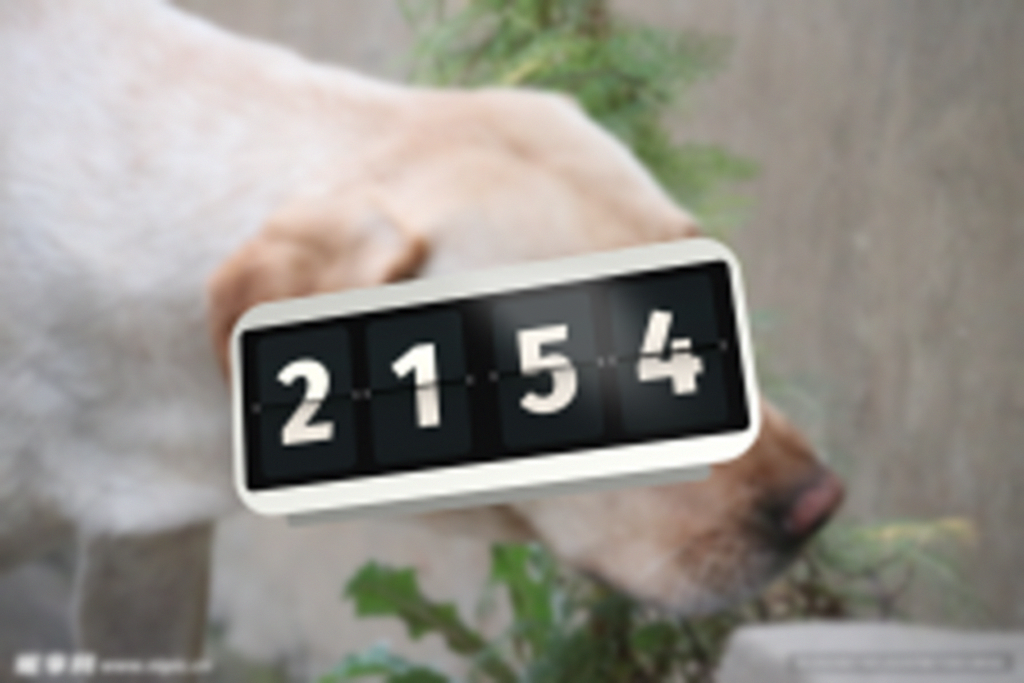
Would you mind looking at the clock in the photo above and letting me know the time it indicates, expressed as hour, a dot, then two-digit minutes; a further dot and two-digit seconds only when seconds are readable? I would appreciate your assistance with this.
21.54
